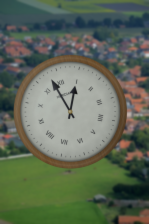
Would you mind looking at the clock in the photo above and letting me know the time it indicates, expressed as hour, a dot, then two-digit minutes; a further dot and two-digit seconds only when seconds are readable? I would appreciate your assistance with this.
12.58
